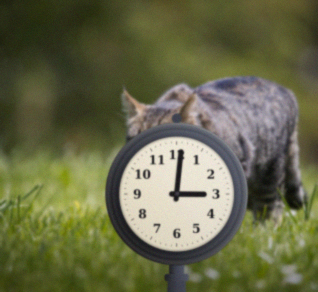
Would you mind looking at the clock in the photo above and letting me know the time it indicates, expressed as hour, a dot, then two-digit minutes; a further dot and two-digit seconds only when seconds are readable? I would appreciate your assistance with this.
3.01
